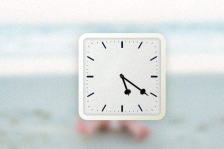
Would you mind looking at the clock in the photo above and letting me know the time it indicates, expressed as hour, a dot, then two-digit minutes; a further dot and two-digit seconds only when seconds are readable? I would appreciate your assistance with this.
5.21
